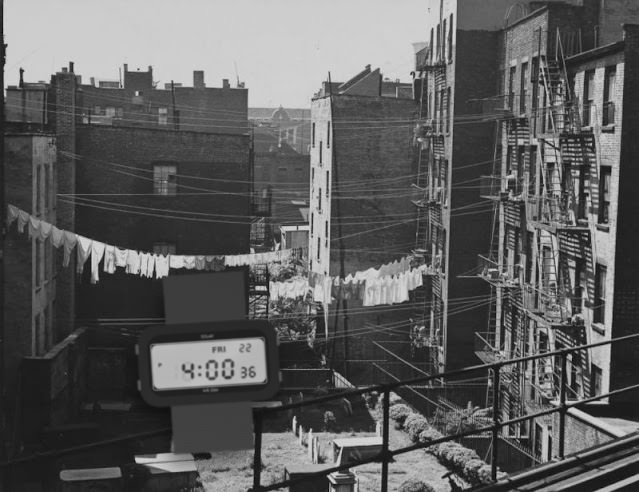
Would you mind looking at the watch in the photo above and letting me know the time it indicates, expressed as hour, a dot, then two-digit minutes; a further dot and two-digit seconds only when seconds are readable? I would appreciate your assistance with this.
4.00.36
